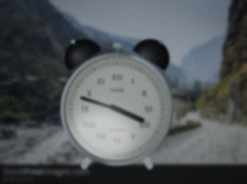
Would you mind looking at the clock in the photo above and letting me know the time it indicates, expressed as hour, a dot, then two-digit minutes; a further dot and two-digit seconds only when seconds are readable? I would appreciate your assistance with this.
3.48
